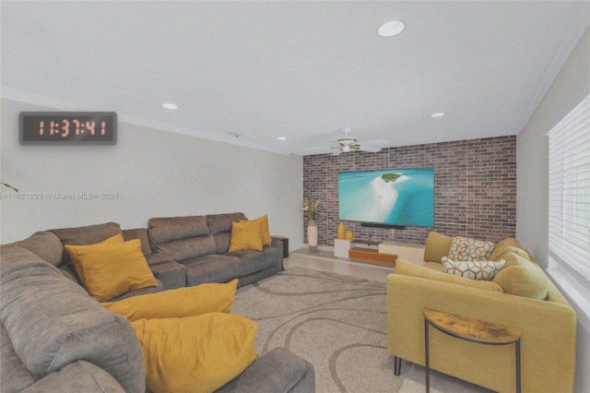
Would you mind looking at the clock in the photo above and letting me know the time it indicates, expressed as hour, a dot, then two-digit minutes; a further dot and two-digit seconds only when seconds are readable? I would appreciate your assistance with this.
11.37.41
